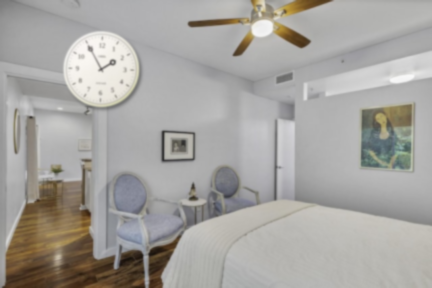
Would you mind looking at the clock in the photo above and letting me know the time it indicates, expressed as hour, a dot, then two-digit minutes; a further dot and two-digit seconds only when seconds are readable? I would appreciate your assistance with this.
1.55
